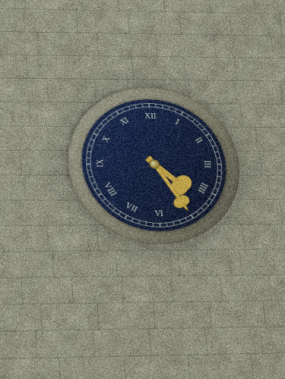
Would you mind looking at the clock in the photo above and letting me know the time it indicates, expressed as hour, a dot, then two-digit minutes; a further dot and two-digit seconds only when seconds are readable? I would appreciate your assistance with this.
4.25
